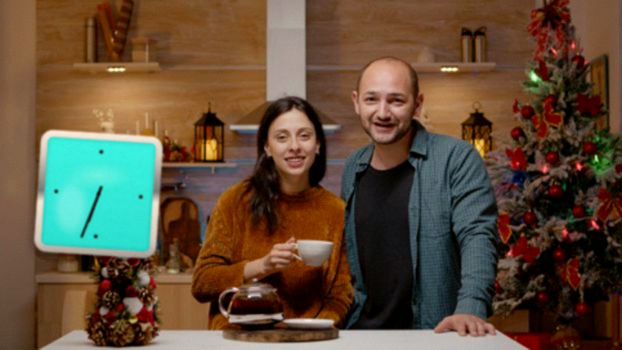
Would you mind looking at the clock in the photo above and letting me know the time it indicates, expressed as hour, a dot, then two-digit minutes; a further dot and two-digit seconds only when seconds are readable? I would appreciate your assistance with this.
6.33
